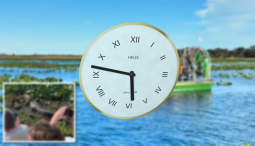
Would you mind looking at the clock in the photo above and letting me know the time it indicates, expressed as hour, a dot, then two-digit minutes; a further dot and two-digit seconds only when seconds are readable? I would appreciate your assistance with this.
5.47
